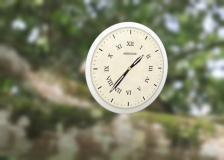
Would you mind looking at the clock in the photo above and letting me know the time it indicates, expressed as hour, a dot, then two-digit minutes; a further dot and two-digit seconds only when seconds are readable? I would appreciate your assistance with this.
1.37
